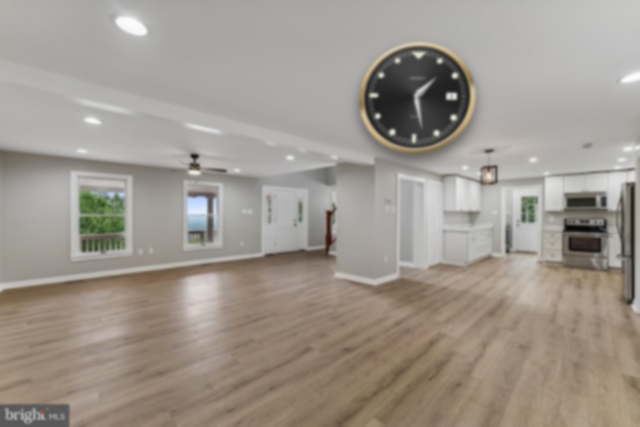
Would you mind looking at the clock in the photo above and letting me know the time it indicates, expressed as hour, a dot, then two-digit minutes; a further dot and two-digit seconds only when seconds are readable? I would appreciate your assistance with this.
1.28
